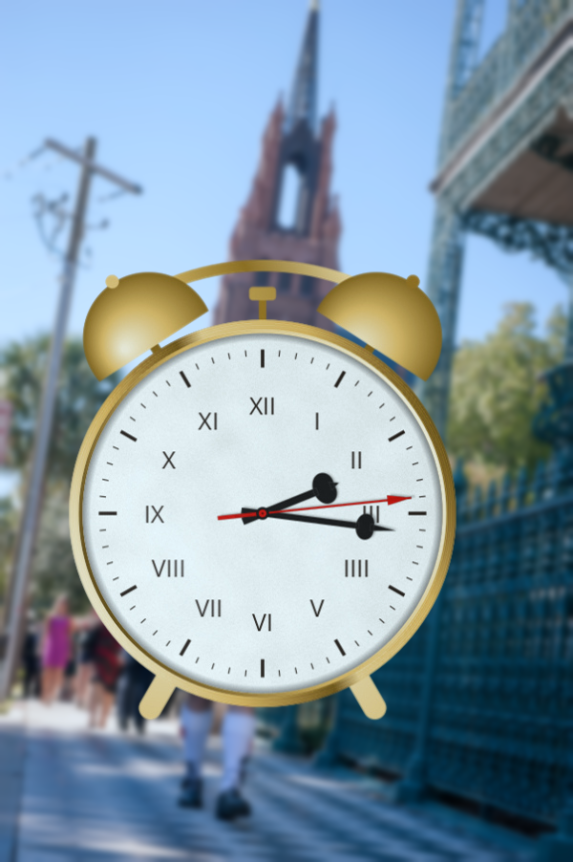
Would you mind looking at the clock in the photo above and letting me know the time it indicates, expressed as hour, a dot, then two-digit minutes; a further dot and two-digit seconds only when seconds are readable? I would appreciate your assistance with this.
2.16.14
